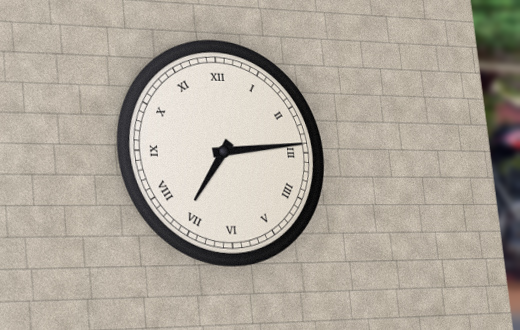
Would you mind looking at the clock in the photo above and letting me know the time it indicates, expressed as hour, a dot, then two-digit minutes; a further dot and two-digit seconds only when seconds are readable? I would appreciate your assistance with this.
7.14
